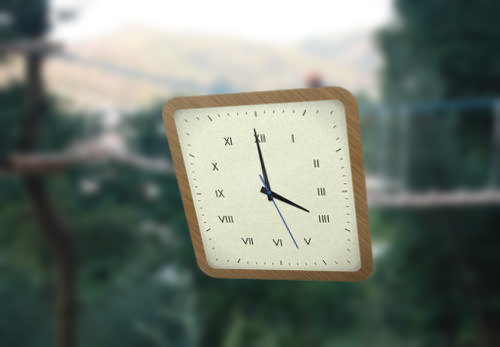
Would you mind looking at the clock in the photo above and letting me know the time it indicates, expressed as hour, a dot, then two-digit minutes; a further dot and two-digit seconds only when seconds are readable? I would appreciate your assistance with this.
3.59.27
